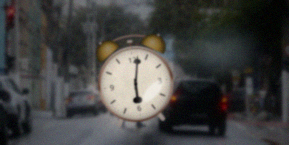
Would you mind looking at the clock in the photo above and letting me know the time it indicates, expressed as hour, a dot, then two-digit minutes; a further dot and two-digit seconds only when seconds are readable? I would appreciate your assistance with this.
6.02
